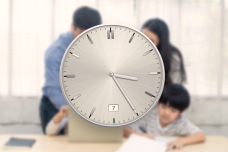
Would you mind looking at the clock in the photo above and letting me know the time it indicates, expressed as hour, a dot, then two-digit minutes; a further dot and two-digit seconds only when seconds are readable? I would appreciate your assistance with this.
3.25
